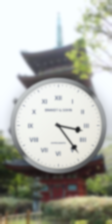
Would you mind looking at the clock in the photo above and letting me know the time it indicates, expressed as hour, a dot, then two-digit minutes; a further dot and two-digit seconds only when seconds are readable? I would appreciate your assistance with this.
3.24
